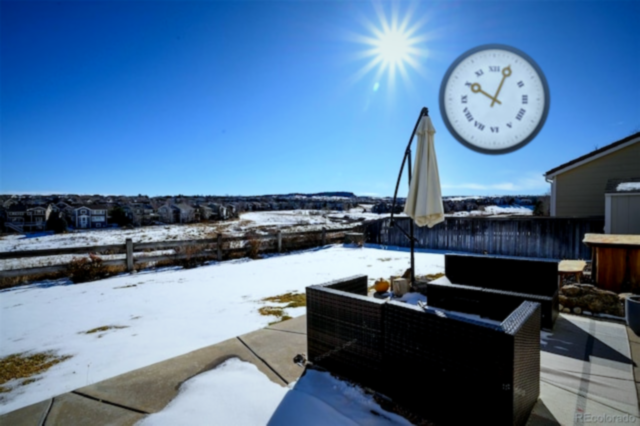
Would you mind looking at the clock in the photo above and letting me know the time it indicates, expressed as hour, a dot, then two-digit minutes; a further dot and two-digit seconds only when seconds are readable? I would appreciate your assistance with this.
10.04
